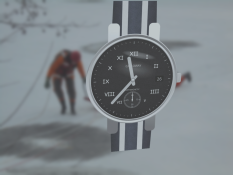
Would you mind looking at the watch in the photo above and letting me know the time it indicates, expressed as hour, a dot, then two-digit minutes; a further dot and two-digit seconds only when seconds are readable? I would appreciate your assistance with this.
11.37
